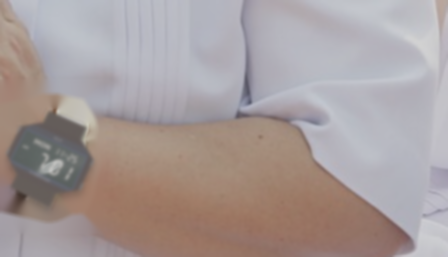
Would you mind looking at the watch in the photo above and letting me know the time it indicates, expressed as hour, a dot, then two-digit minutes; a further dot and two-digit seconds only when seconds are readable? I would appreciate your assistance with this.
7.01
